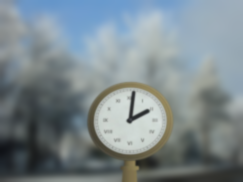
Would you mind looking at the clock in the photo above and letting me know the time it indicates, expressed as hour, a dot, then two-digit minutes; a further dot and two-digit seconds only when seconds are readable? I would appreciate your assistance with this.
2.01
